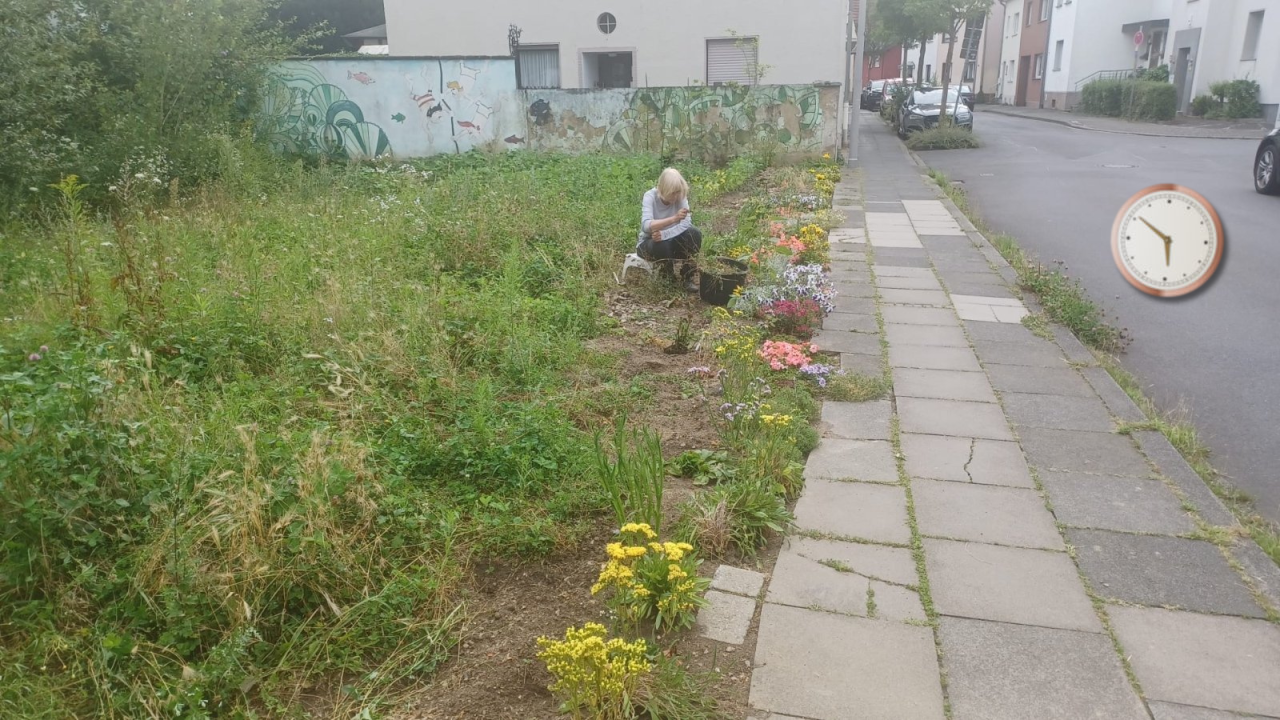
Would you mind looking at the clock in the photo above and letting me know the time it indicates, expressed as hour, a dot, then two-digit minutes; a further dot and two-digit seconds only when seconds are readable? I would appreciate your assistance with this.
5.51
